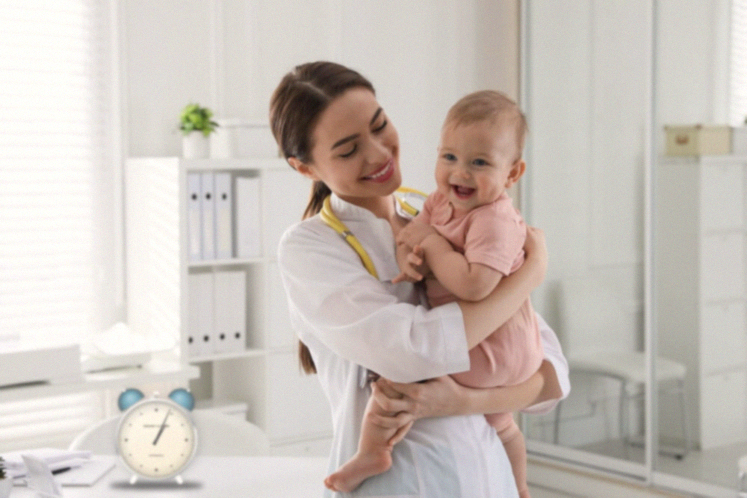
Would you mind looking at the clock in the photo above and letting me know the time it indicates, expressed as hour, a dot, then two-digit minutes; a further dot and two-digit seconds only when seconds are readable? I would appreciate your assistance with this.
1.04
